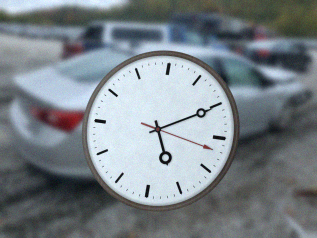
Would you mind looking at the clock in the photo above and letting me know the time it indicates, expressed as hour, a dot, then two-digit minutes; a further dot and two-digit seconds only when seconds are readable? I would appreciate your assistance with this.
5.10.17
